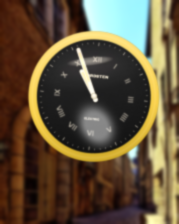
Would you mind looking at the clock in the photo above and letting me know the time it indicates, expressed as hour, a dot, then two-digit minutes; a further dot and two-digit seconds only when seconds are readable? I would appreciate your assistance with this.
10.56
